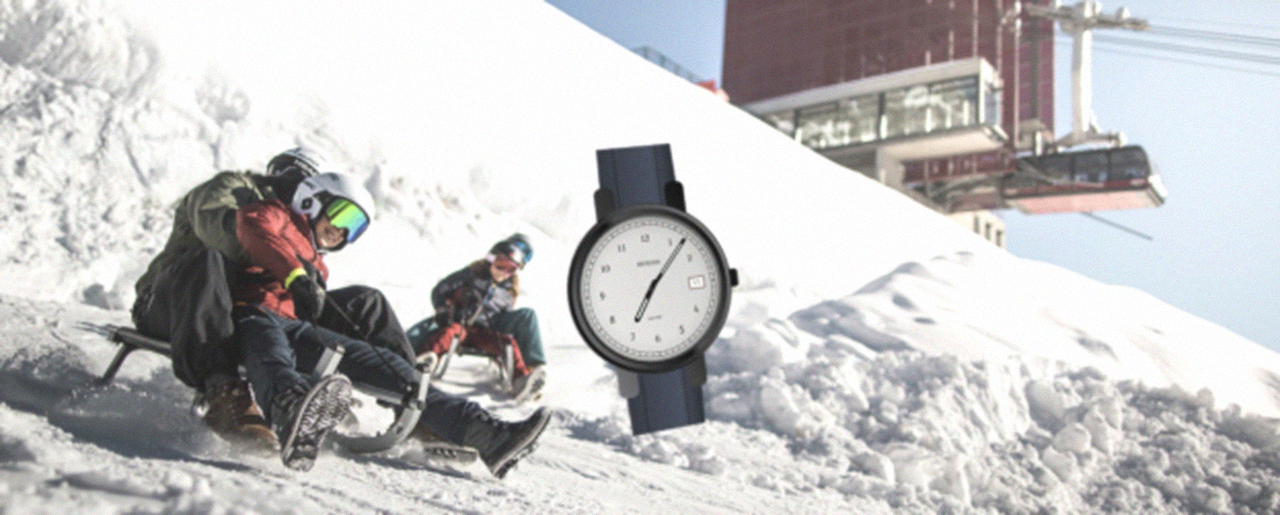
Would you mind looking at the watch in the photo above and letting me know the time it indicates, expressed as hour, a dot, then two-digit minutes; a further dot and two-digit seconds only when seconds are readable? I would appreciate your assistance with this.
7.07
